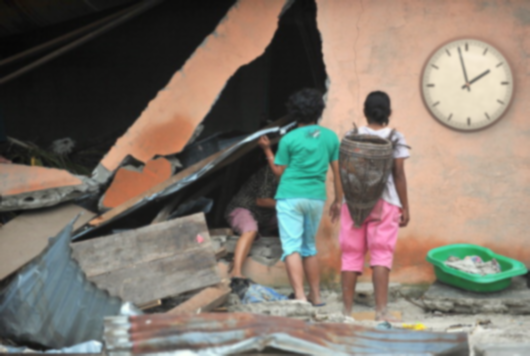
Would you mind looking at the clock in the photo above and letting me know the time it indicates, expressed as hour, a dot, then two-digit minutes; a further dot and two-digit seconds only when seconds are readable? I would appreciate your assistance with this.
1.58
